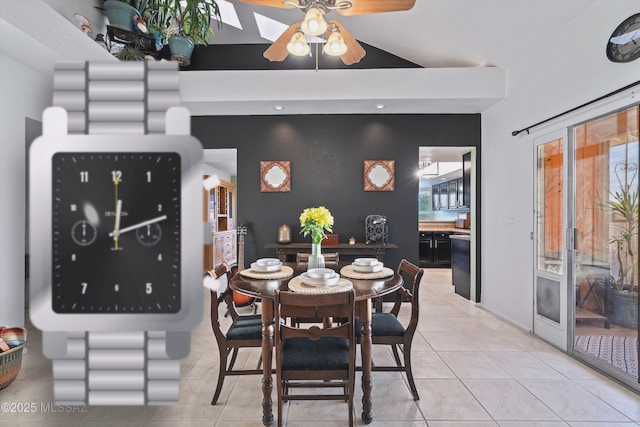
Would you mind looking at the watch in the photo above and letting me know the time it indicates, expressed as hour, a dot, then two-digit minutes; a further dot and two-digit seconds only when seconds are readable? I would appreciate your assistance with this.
12.12
